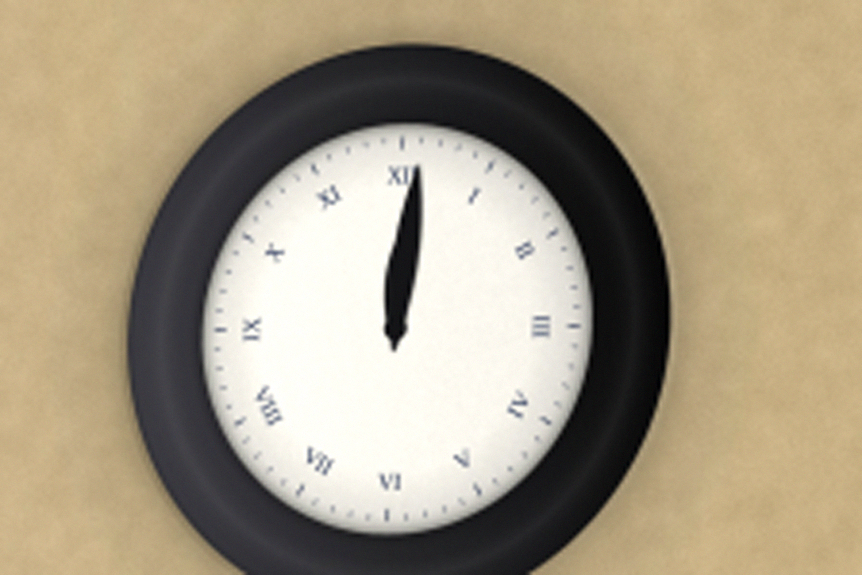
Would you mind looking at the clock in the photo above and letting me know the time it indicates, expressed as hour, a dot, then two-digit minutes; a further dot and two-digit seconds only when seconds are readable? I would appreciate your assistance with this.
12.01
